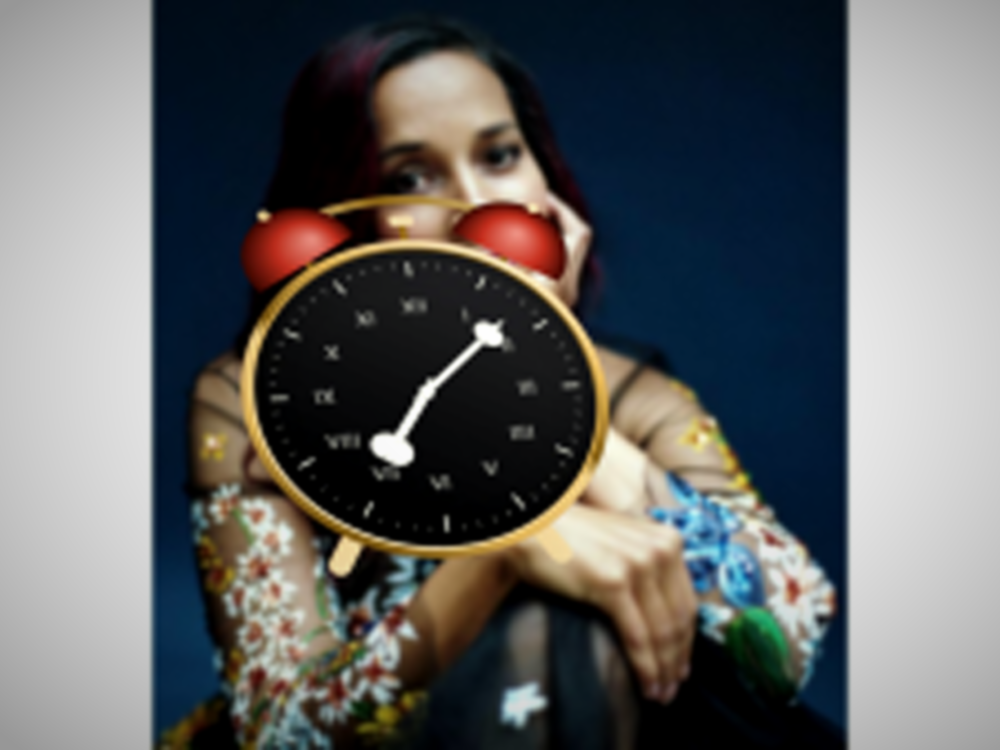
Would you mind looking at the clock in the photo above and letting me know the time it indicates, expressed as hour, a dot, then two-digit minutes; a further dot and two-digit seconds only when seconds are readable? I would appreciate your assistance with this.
7.08
